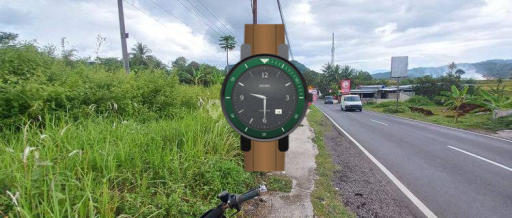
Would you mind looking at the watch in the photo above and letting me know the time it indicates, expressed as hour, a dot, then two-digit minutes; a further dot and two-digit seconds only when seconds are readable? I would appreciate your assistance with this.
9.30
